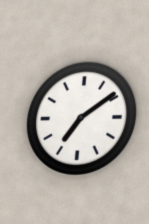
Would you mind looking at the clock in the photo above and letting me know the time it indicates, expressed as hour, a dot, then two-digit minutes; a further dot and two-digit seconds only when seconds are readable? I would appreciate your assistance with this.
7.09
